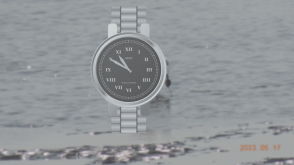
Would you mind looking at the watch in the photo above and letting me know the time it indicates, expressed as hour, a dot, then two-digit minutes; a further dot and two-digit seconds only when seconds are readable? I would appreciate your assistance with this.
10.50
